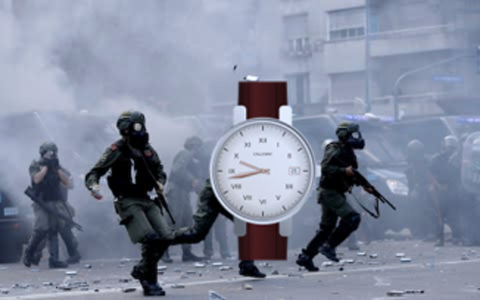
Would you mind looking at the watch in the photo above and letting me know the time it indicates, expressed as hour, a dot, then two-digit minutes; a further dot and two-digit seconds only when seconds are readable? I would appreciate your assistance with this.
9.43
